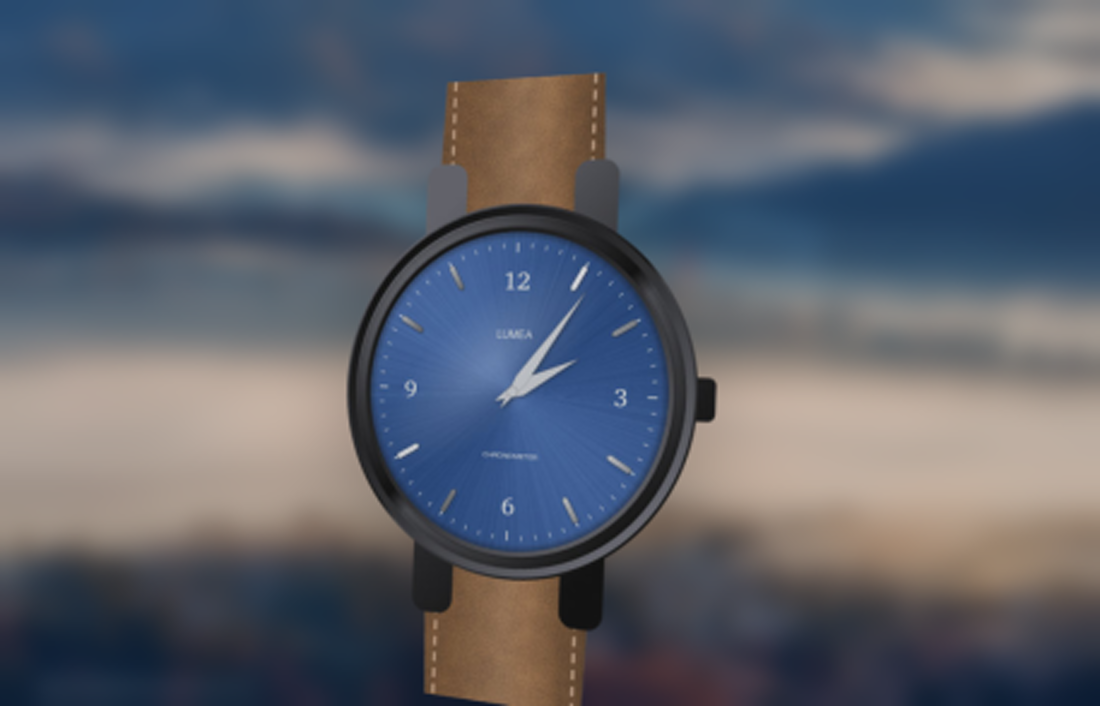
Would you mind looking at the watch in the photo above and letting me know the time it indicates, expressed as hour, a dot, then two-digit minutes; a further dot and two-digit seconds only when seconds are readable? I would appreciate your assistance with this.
2.06
